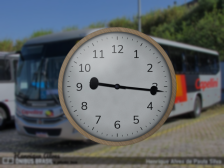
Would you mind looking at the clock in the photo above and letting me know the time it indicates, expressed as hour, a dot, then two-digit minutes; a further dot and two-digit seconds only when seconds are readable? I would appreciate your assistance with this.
9.16
